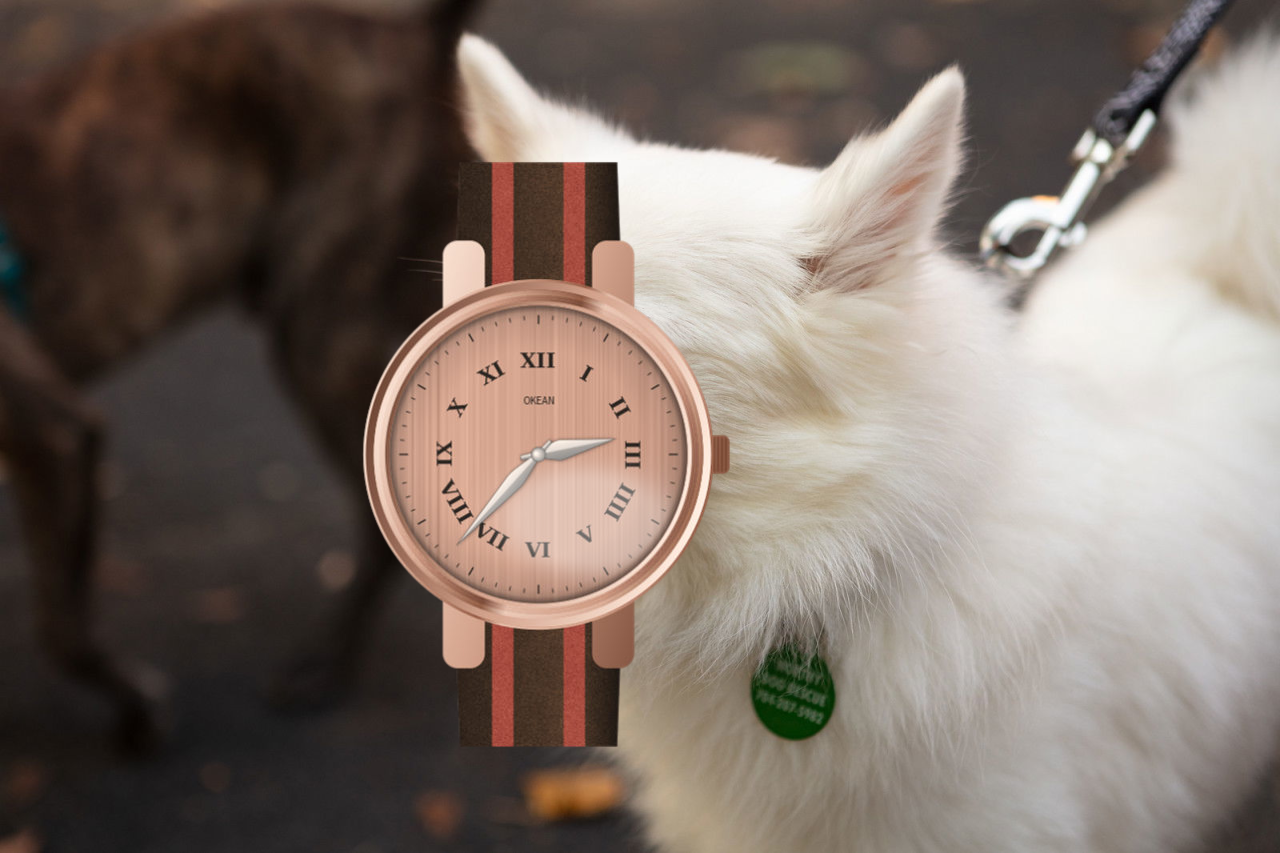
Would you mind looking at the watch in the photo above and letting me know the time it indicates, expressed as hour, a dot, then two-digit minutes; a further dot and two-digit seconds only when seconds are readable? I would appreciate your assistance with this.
2.37
